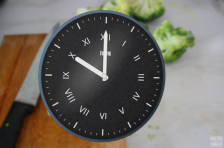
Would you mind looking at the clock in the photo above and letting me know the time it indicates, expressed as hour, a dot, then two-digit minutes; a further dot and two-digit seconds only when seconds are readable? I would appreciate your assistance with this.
10.00
